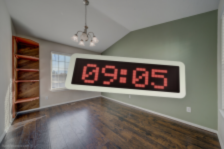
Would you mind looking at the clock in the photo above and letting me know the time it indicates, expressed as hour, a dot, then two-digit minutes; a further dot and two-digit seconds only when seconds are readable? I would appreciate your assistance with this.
9.05
